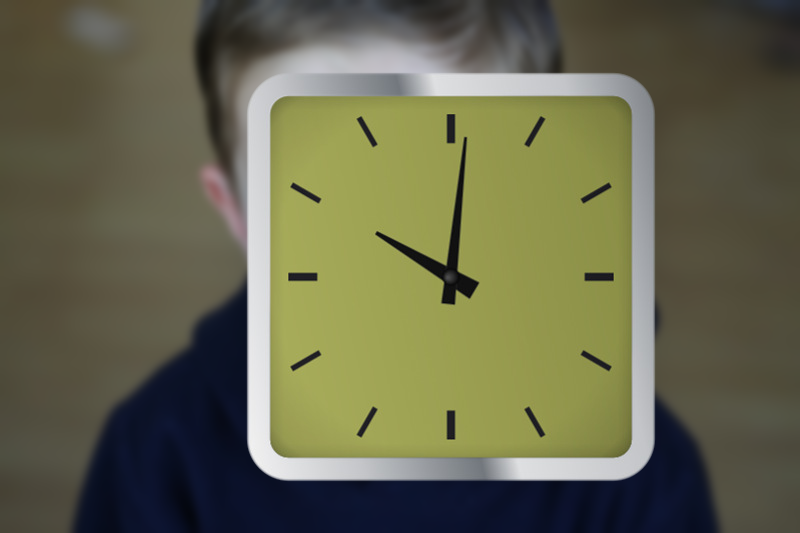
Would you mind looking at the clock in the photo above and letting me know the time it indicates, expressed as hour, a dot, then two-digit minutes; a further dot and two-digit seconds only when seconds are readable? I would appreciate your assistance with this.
10.01
